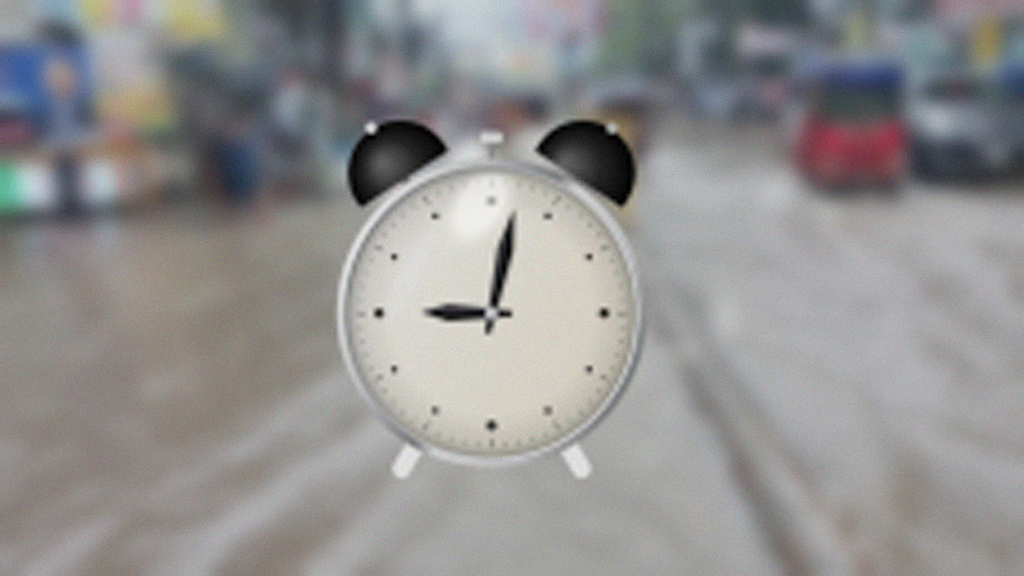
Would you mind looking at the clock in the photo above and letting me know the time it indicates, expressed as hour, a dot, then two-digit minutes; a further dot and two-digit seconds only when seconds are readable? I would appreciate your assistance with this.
9.02
